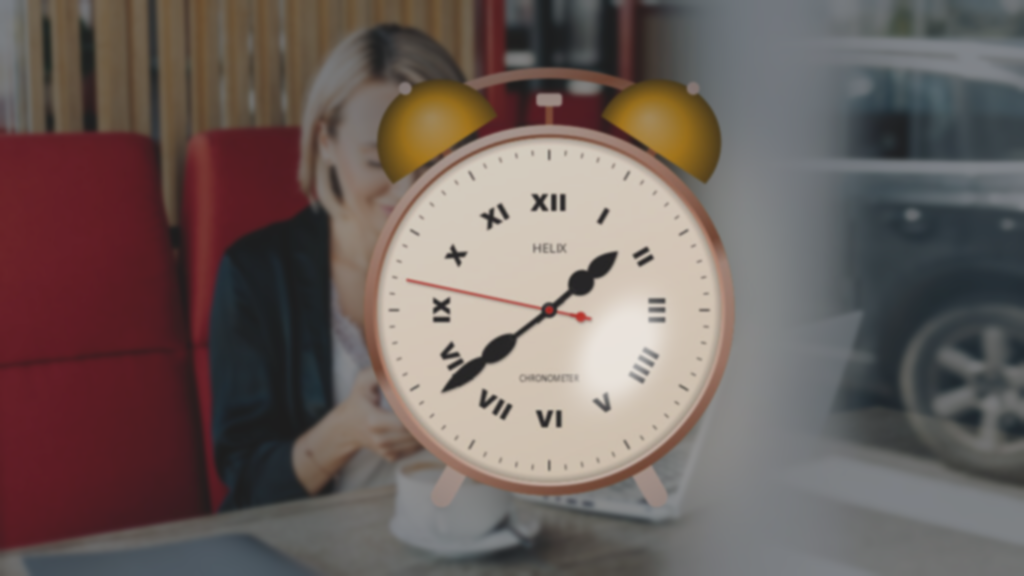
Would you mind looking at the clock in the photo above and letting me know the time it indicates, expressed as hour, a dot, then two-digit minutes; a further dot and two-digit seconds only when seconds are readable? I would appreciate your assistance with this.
1.38.47
